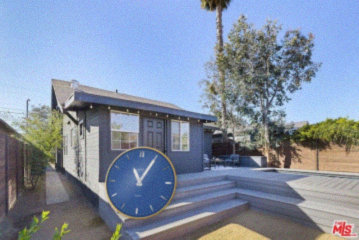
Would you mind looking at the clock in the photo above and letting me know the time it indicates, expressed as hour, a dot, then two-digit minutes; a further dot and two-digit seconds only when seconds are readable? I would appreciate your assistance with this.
11.05
